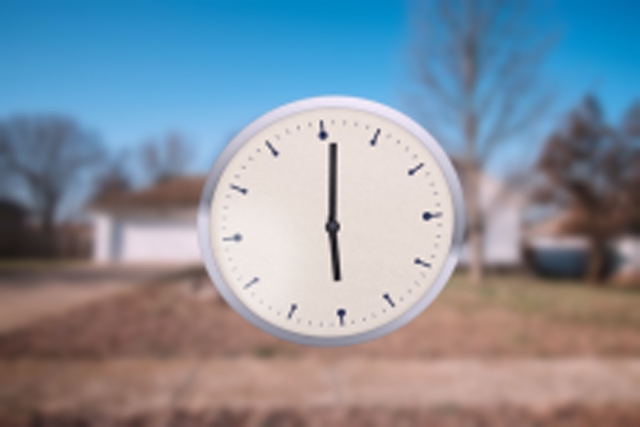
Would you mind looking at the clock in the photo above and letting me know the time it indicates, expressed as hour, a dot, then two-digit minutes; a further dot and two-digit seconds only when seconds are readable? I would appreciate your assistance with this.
6.01
